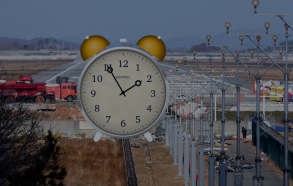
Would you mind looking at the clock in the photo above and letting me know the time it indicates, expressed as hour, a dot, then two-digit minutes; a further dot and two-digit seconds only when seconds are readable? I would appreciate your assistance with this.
1.55
